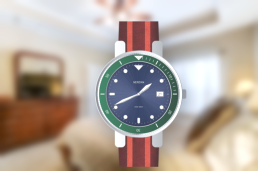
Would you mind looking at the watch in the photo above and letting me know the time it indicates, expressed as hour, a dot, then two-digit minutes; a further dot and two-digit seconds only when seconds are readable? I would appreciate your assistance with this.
1.41
